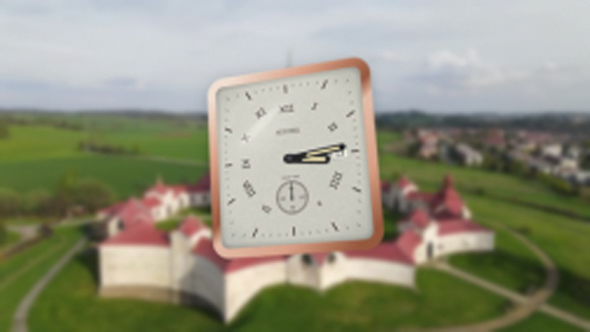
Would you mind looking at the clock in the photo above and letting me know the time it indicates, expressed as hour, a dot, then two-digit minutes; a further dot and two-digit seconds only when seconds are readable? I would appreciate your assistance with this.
3.14
